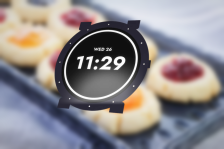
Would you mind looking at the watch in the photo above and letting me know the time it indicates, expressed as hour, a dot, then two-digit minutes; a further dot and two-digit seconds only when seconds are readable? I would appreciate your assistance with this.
11.29
